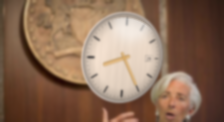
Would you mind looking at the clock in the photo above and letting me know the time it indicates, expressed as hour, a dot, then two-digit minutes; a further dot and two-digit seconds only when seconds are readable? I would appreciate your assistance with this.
8.25
